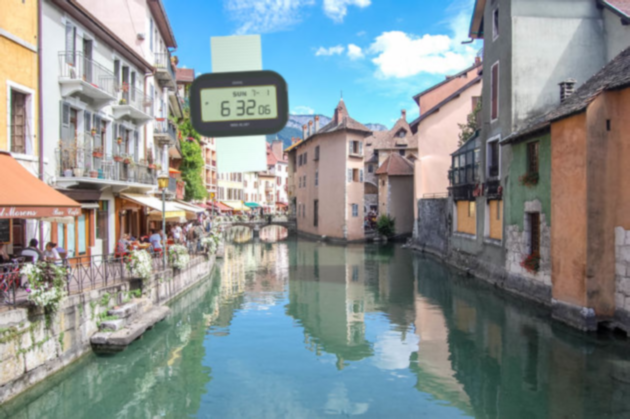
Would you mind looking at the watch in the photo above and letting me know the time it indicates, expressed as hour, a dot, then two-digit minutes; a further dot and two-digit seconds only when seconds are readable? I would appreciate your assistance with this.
6.32
